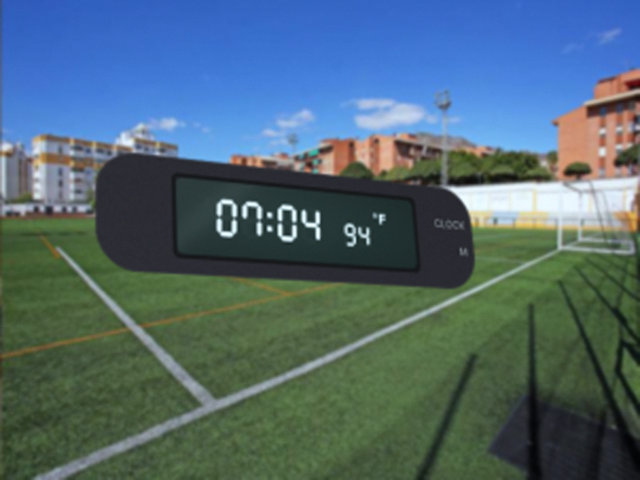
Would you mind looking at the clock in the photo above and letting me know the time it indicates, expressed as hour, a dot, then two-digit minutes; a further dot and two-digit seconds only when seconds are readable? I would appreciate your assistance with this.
7.04
